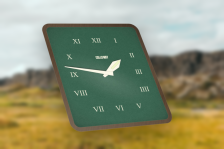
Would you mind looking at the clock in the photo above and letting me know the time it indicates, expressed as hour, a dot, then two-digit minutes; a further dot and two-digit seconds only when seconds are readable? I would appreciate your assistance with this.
1.47
